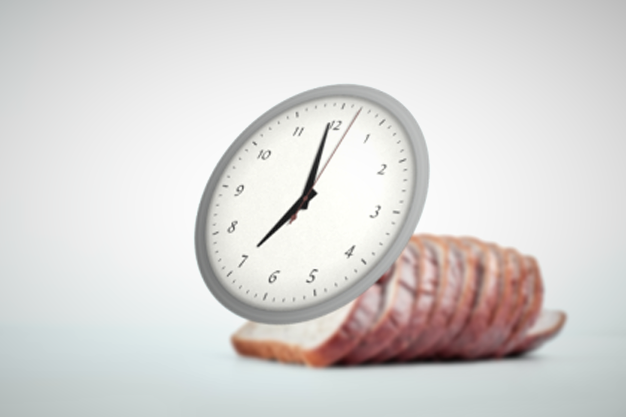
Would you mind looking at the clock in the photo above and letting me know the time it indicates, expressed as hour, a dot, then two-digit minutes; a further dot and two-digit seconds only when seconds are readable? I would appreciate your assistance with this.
6.59.02
